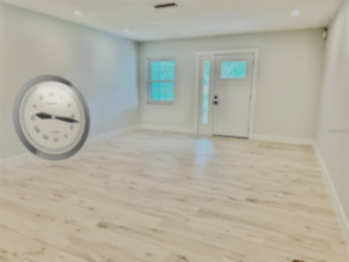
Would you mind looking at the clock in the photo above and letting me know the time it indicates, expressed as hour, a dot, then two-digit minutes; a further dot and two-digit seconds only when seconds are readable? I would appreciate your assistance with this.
9.17
